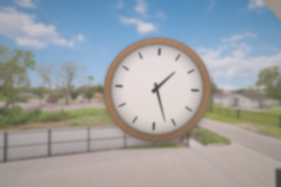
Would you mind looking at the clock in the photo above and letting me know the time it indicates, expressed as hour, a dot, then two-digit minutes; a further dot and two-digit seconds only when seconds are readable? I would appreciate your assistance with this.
1.27
